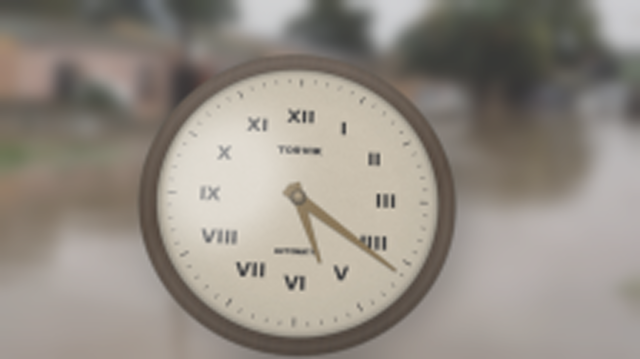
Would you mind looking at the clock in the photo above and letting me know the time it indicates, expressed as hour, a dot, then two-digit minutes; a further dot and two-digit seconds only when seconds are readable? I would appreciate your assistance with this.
5.21
